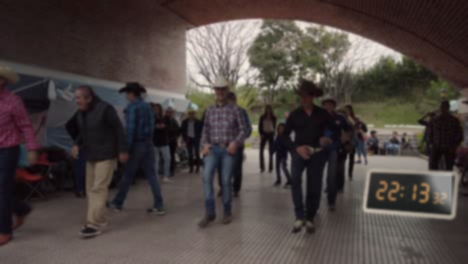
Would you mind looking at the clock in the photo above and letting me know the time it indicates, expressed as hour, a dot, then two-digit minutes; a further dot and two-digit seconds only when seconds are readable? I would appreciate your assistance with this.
22.13
